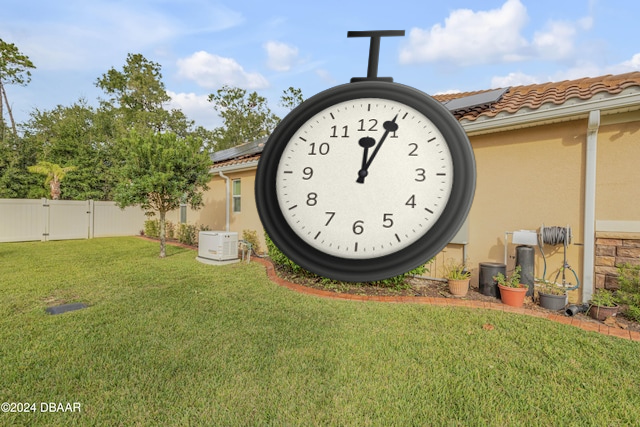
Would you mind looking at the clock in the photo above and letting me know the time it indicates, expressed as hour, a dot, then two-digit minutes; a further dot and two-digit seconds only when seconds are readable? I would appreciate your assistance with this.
12.04
